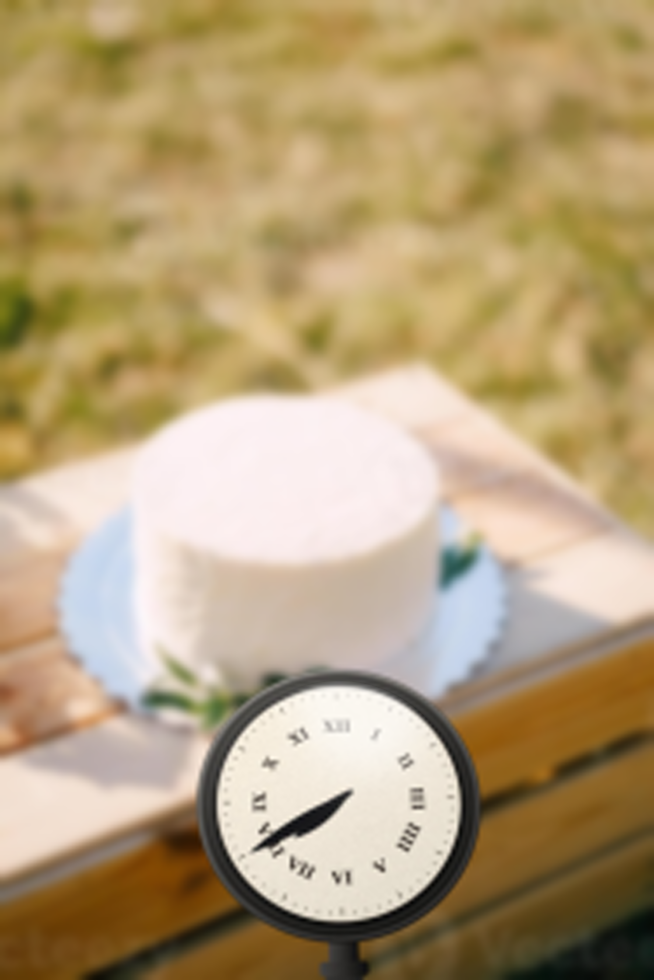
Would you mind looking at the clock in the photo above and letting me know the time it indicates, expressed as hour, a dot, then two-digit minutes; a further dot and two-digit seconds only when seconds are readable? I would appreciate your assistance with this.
7.40
